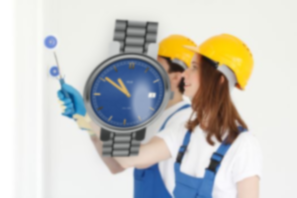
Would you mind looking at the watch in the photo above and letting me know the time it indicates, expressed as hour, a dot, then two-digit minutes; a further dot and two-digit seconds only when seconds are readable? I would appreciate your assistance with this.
10.51
